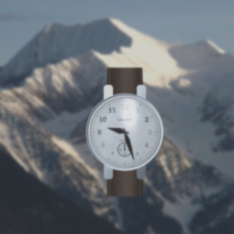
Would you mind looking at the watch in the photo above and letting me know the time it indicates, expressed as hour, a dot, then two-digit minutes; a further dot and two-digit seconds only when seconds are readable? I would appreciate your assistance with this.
9.27
